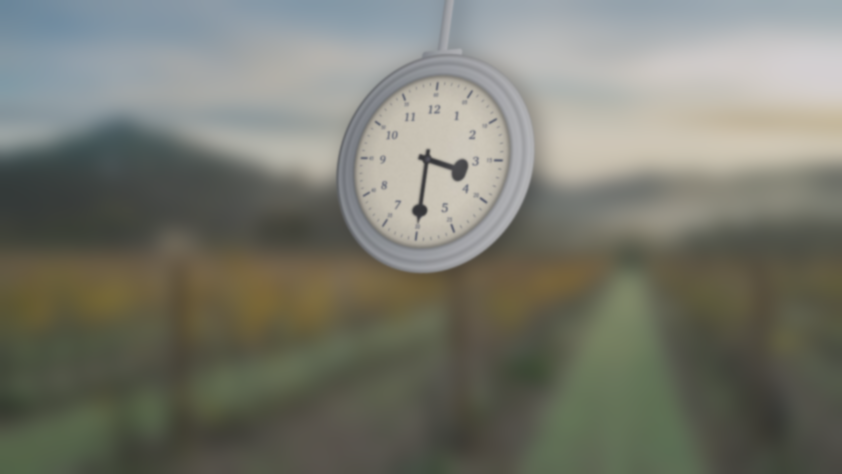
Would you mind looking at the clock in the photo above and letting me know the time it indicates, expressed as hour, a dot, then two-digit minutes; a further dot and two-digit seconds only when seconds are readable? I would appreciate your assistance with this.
3.30
